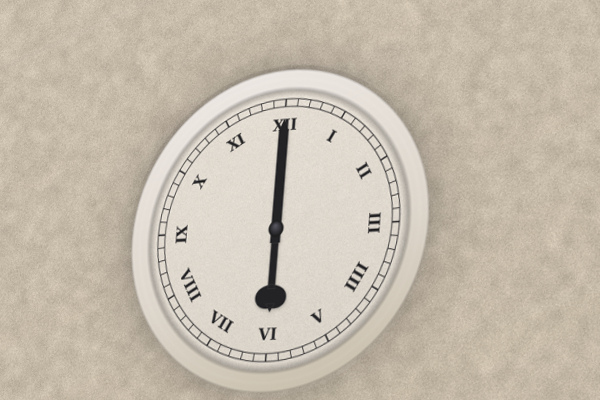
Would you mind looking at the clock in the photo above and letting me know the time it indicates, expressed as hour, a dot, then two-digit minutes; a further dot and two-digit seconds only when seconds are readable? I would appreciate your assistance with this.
6.00
